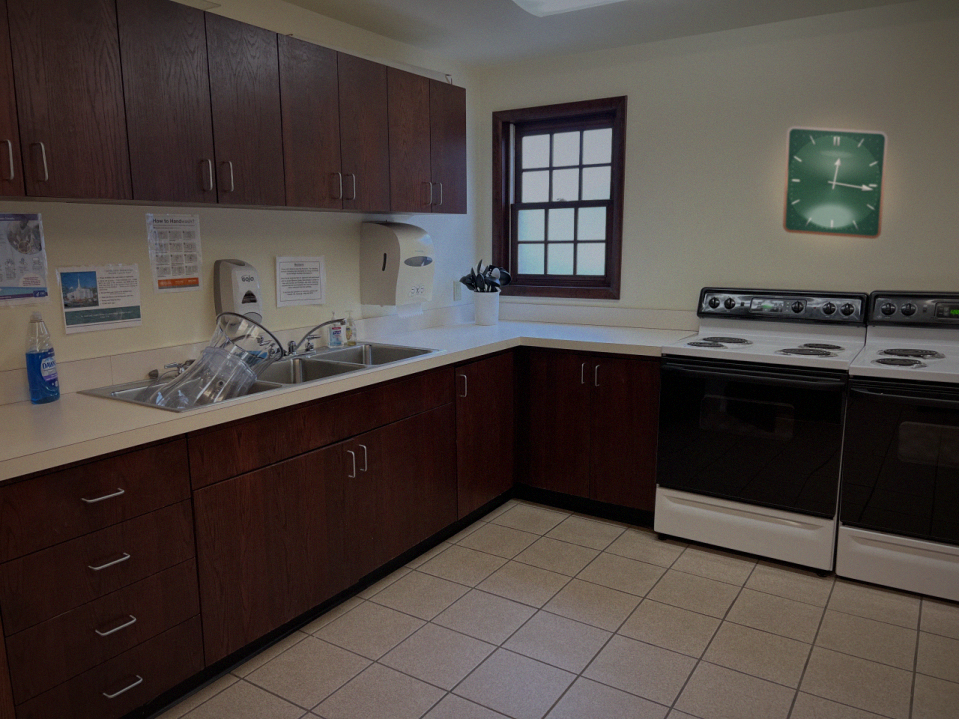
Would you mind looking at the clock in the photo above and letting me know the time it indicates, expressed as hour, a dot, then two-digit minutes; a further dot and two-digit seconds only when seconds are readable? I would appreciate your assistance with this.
12.16
